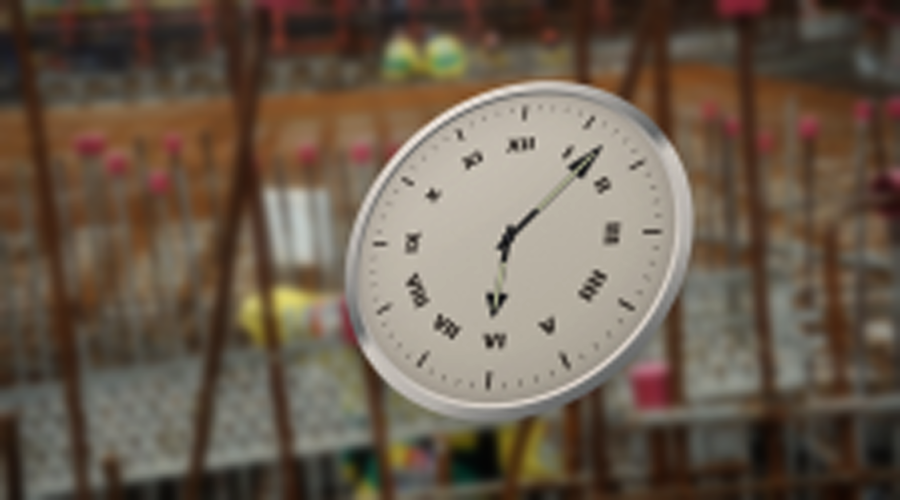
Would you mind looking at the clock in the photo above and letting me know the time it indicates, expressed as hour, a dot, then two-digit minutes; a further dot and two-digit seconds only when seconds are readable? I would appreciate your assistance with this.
6.07
